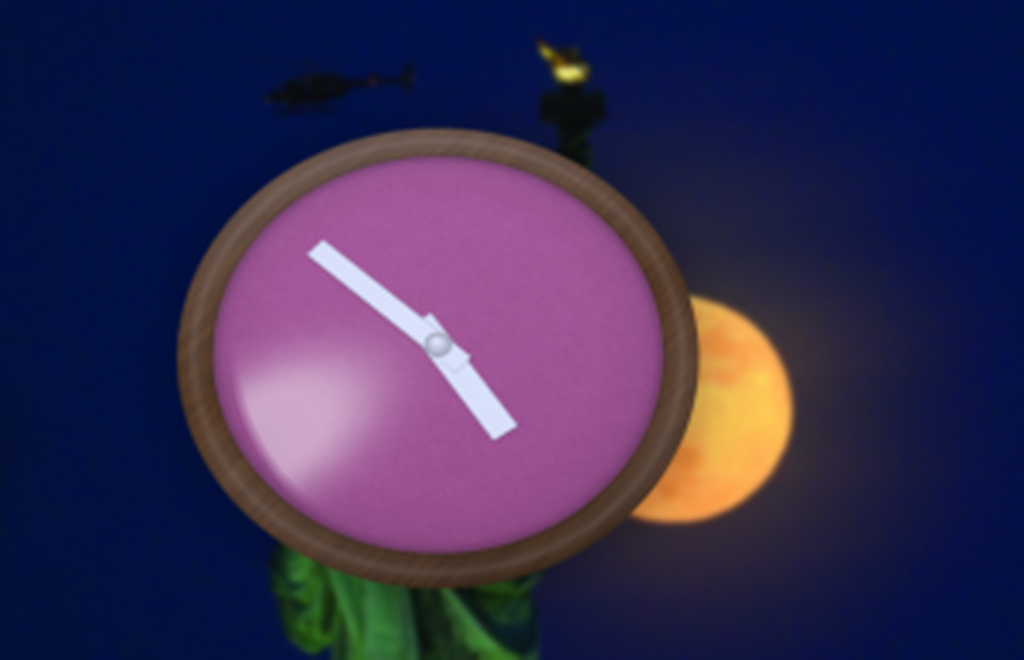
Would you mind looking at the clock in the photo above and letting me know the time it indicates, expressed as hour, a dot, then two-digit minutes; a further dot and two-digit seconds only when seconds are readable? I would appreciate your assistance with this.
4.52
